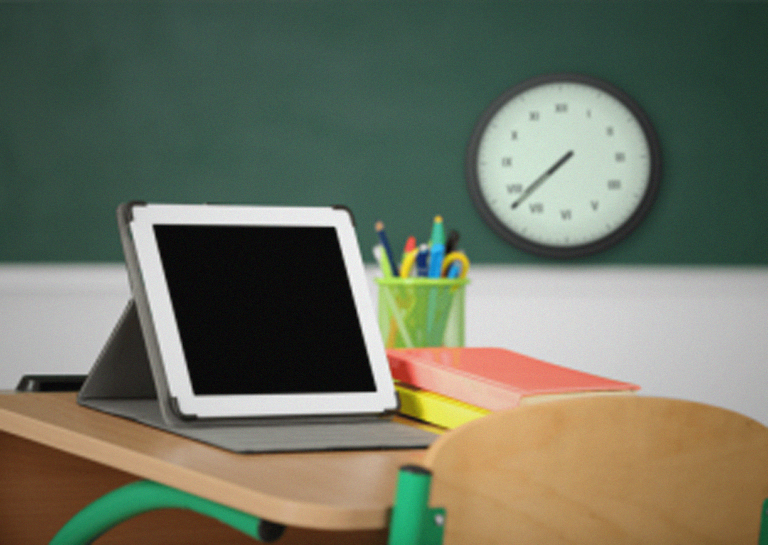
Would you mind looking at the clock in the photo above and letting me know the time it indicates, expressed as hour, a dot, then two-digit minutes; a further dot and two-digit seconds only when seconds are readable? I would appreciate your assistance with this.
7.38
